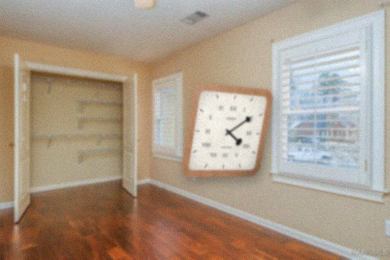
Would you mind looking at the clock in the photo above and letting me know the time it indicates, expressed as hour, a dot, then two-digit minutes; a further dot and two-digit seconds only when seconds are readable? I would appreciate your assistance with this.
4.09
